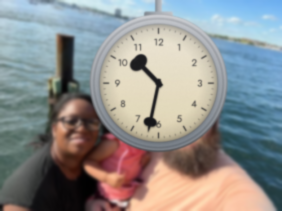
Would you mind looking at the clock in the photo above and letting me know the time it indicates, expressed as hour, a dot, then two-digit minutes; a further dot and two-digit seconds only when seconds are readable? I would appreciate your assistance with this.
10.32
